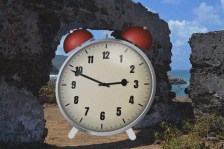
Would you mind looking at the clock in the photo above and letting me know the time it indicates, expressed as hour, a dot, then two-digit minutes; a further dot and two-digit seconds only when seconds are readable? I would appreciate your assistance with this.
2.49
